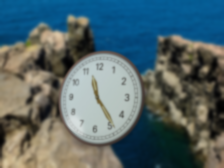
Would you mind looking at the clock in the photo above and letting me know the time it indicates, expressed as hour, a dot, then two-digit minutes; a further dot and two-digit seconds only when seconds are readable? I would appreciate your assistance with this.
11.24
